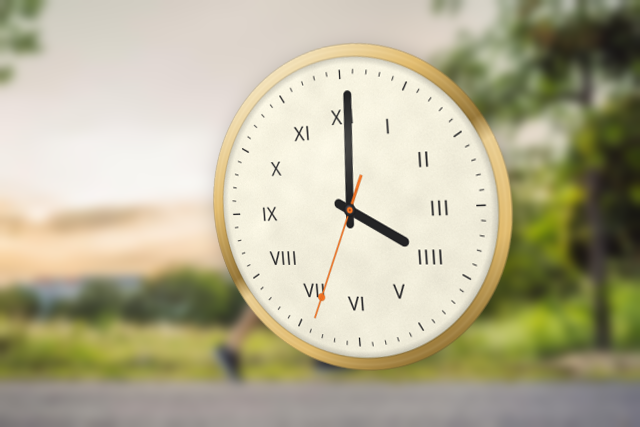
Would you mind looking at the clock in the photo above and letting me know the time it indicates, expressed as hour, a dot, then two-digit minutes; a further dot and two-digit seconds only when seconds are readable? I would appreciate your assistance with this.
4.00.34
